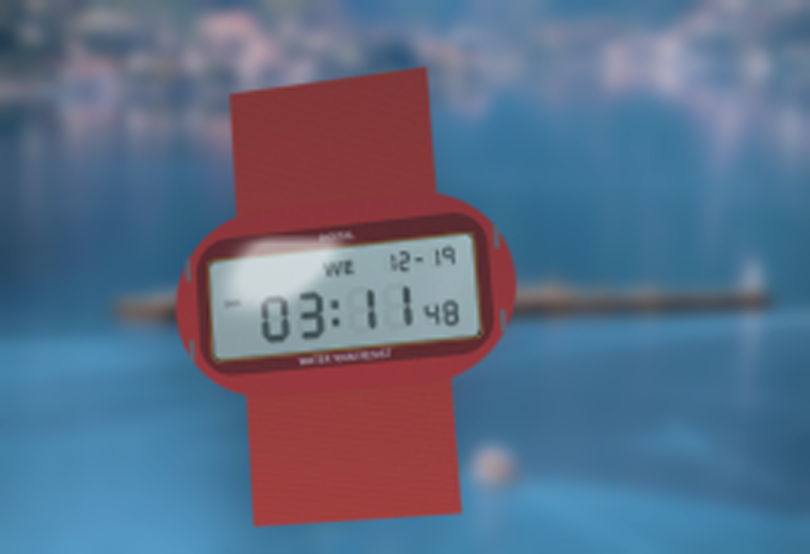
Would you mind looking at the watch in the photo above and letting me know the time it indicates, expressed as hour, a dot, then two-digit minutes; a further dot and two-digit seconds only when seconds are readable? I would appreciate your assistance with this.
3.11.48
